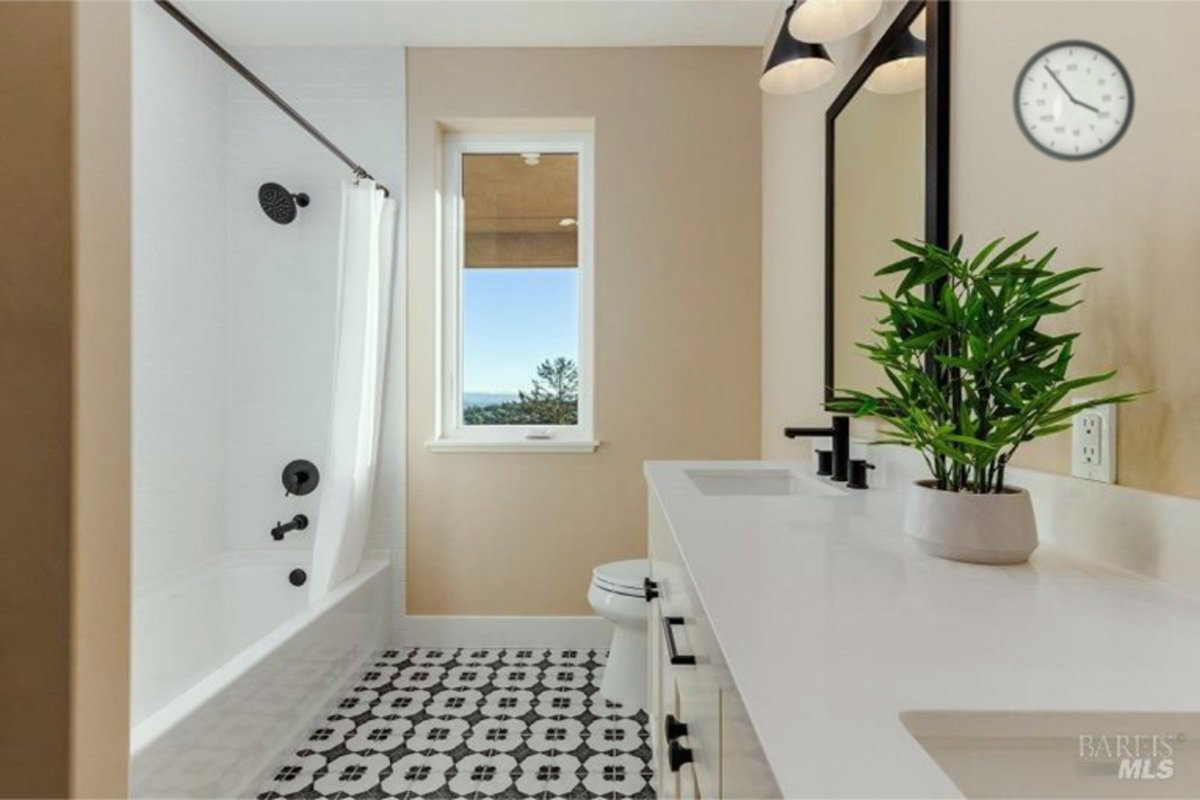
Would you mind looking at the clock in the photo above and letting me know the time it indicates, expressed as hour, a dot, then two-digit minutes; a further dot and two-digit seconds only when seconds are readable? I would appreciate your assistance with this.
3.54
